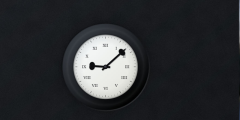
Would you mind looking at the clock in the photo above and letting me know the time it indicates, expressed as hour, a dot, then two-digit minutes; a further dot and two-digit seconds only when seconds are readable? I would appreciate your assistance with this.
9.08
